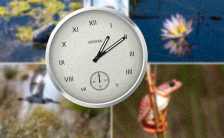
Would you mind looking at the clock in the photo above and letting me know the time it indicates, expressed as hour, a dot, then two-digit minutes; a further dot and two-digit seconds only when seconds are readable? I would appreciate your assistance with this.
1.10
